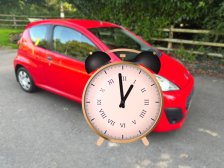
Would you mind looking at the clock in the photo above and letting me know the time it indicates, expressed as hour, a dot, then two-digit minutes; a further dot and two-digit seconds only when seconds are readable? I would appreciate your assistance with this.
12.59
